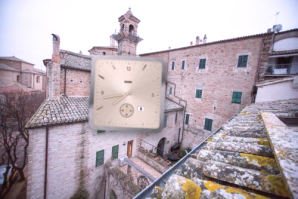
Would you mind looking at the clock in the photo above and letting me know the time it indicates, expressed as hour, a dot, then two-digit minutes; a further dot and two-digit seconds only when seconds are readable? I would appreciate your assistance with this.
7.43
